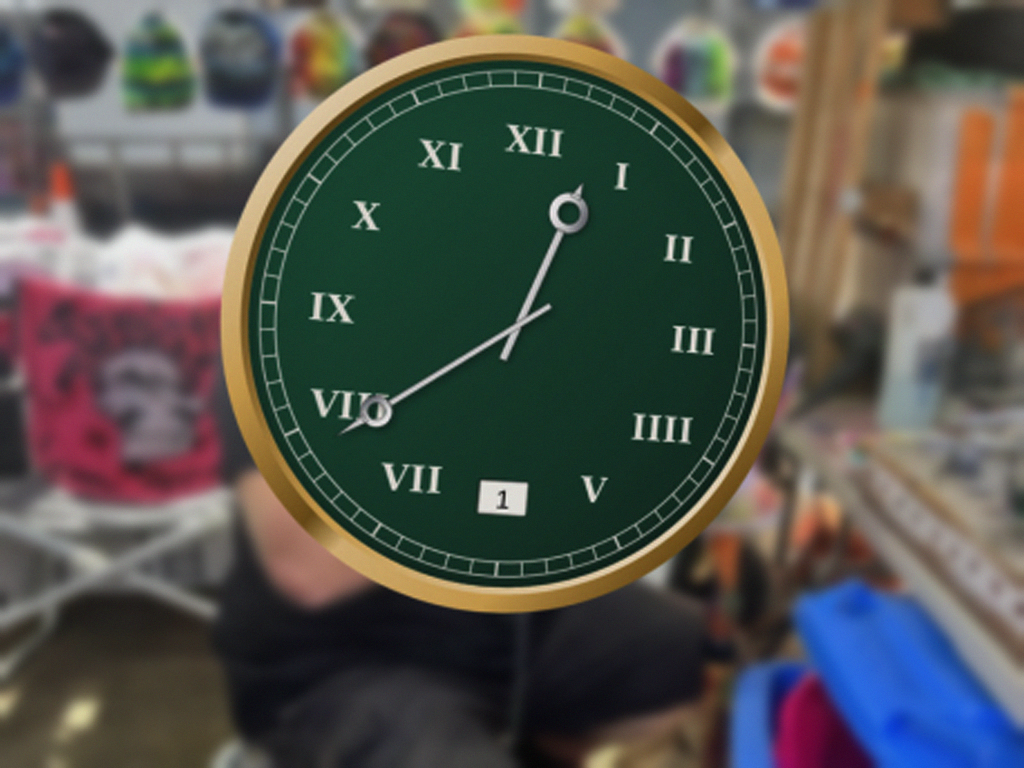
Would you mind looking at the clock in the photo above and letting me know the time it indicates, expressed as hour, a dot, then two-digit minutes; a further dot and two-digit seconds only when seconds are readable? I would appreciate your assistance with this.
12.39
